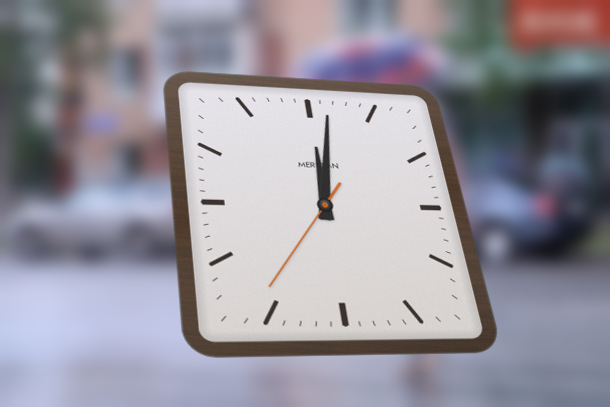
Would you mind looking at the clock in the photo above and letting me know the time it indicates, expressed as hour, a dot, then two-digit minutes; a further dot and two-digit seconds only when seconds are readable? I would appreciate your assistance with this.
12.01.36
